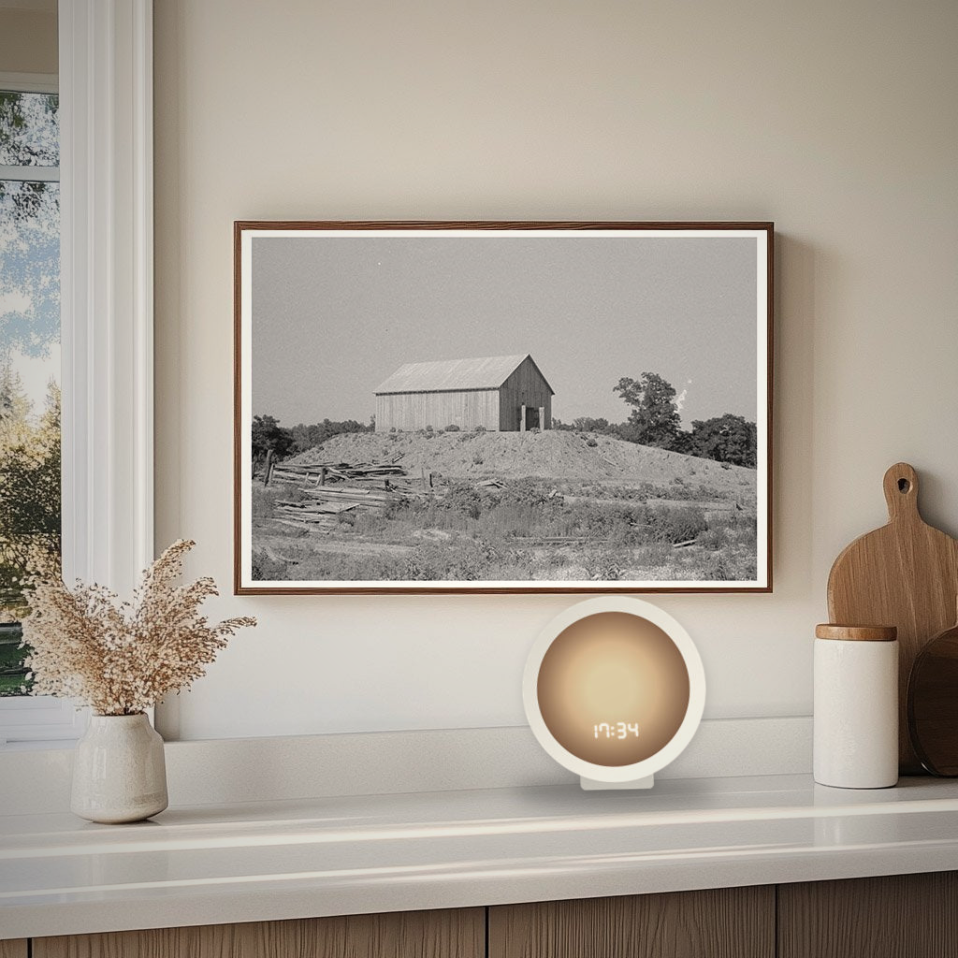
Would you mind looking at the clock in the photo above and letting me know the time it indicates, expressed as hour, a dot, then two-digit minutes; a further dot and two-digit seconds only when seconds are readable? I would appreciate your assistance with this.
17.34
